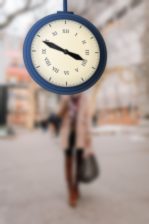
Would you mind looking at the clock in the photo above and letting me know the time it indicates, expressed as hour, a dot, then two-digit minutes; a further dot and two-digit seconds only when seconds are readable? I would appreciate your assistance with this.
3.49
